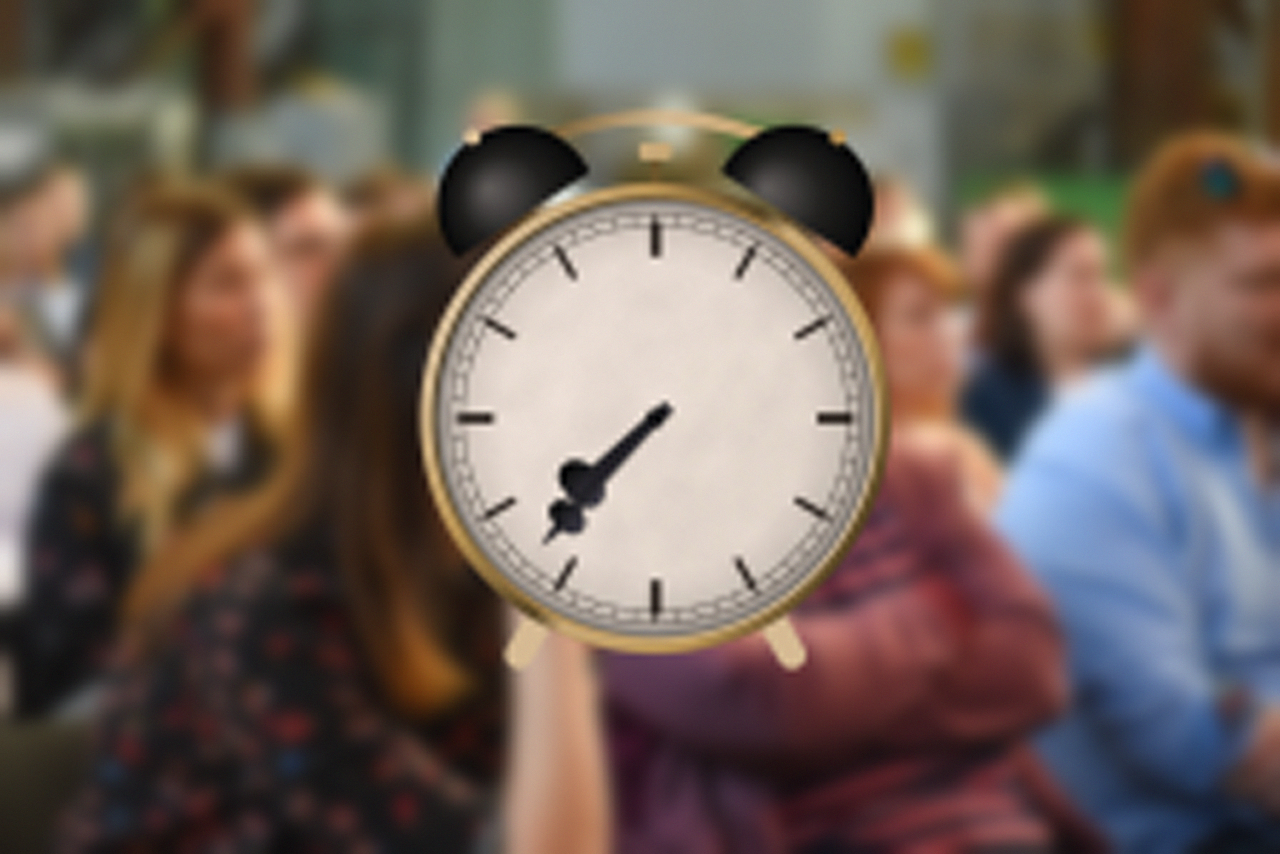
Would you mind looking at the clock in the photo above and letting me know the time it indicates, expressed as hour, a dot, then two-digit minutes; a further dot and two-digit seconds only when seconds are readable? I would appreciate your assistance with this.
7.37
